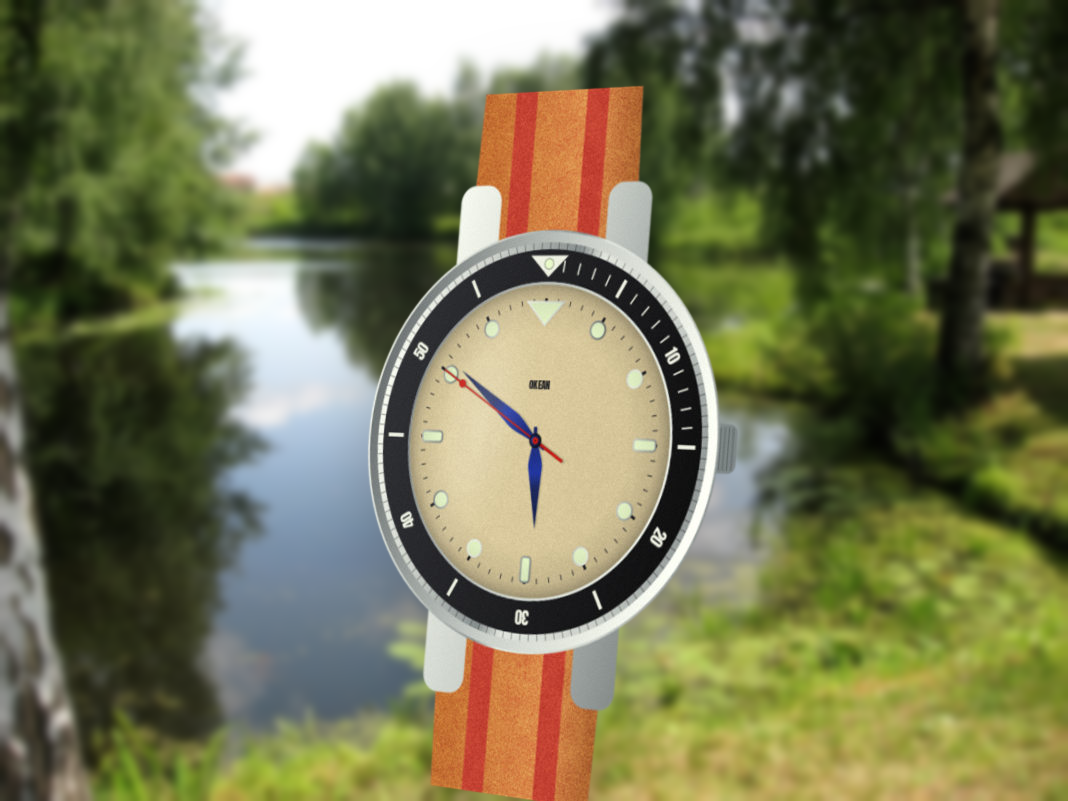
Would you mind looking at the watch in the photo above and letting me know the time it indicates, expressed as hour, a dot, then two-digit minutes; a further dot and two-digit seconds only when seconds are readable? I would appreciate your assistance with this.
5.50.50
